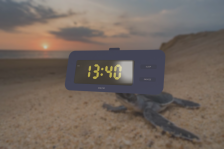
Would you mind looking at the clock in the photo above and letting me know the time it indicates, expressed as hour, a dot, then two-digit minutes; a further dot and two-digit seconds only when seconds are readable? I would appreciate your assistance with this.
13.40
